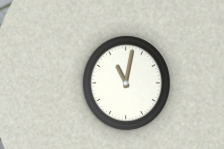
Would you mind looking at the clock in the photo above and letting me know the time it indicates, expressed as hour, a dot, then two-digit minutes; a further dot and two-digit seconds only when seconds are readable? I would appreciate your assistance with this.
11.02
